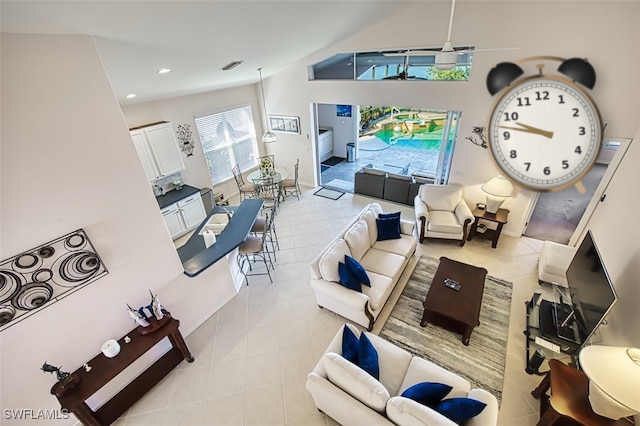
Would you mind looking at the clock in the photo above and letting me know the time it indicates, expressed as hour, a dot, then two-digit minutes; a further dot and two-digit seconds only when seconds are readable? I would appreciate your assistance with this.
9.47
